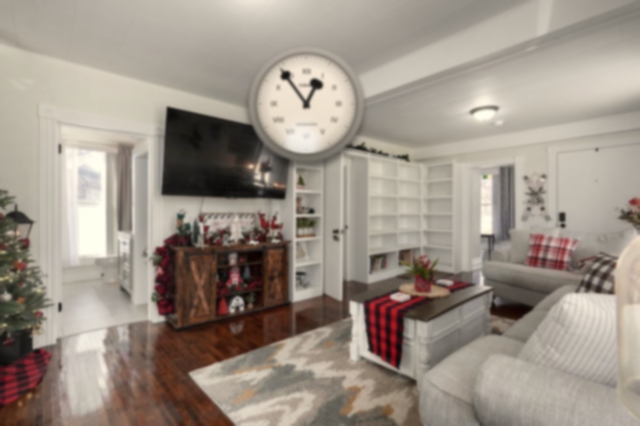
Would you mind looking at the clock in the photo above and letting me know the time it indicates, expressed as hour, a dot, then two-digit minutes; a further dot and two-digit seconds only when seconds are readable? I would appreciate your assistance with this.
12.54
